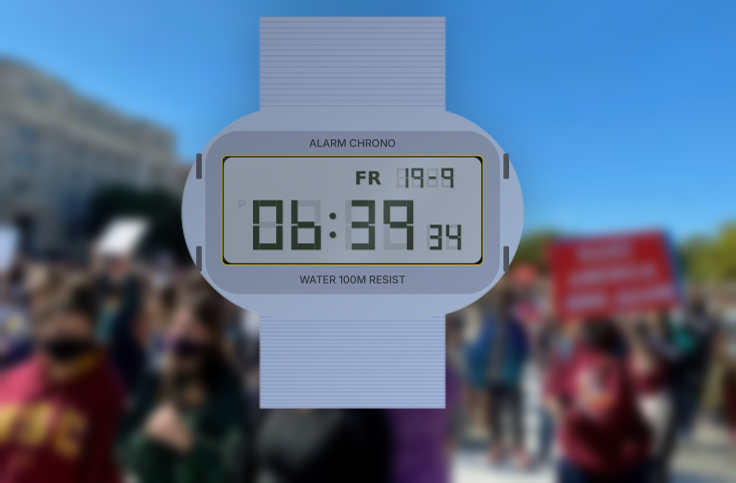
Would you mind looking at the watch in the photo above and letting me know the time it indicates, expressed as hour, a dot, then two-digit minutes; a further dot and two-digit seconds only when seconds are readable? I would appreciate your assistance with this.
6.39.34
